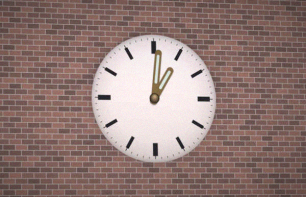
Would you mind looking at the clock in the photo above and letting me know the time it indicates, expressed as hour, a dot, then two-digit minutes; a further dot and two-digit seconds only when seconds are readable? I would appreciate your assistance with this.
1.01
